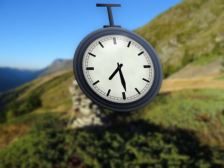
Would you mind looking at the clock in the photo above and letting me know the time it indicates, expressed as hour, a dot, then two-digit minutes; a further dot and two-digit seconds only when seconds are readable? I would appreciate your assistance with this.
7.29
